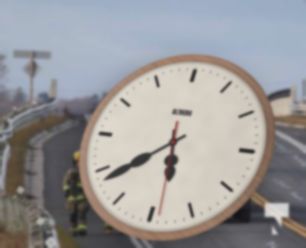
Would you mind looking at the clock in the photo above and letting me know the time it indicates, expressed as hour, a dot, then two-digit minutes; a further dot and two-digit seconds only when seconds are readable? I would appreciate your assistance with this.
5.38.29
